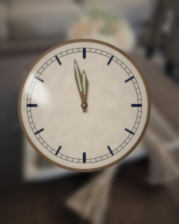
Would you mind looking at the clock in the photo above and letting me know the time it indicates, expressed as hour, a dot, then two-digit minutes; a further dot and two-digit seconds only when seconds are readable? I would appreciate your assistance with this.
11.58
